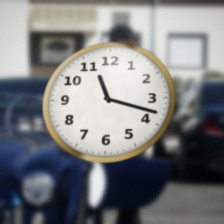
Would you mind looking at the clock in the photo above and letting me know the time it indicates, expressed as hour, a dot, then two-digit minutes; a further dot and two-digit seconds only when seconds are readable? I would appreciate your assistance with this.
11.18
